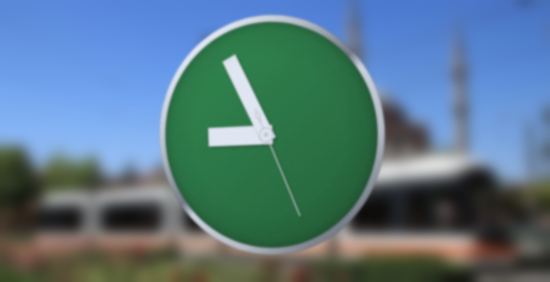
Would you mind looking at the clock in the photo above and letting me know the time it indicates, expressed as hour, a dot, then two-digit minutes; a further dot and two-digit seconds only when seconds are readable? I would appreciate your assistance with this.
8.55.26
